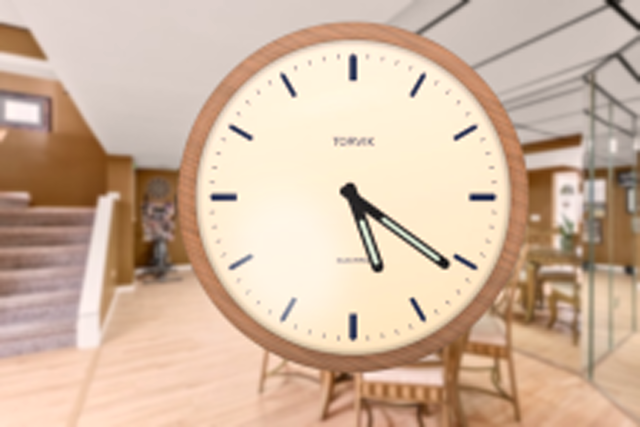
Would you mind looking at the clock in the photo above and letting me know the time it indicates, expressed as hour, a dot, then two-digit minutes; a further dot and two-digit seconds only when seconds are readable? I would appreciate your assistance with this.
5.21
